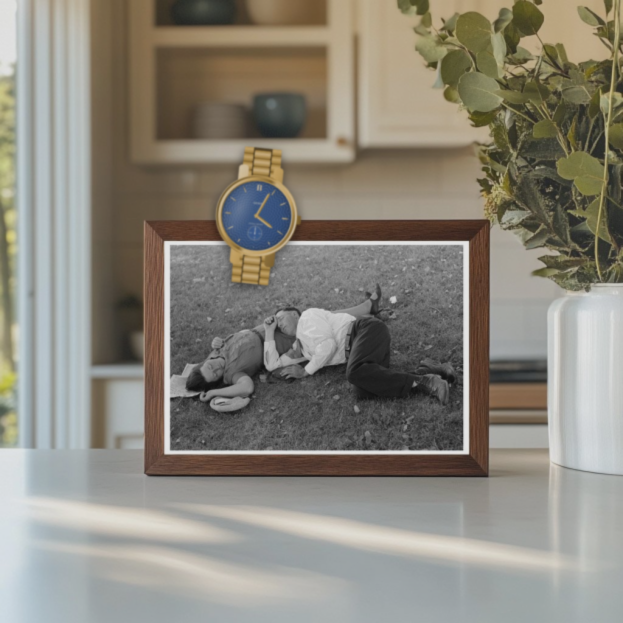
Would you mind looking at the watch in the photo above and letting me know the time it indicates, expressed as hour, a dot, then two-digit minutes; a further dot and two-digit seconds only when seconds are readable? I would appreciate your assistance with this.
4.04
